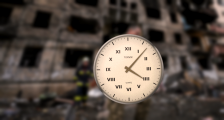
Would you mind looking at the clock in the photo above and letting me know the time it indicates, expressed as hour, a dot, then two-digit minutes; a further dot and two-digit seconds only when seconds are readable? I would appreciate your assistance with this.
4.07
